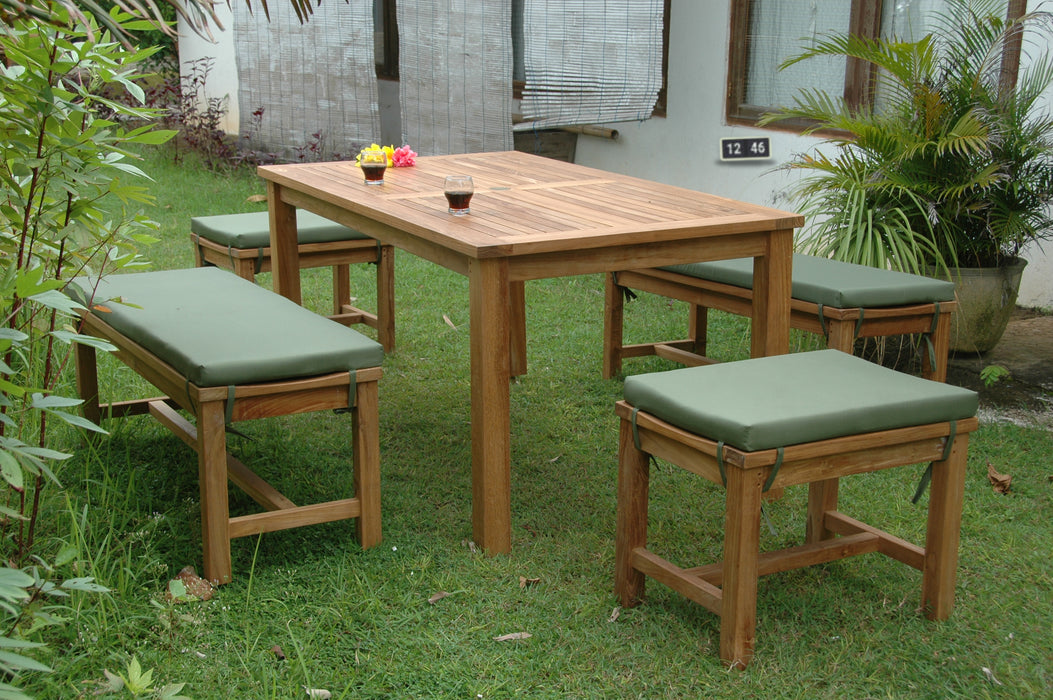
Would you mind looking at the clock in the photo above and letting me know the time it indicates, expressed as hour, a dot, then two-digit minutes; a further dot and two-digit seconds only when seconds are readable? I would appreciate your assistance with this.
12.46
